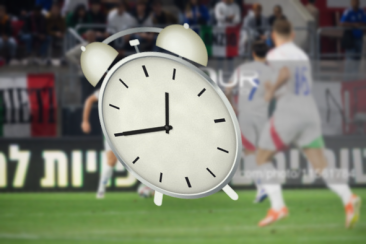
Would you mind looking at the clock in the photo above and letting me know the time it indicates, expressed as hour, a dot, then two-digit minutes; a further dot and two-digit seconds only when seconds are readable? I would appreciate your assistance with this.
12.45
